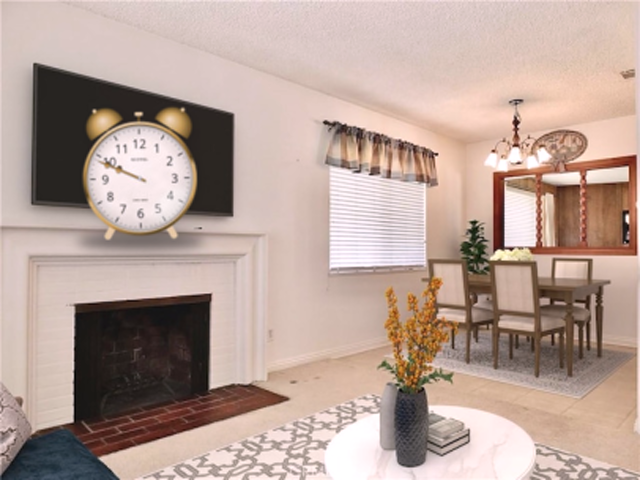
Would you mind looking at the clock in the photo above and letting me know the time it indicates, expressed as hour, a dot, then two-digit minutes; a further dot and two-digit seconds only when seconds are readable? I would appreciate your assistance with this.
9.49
